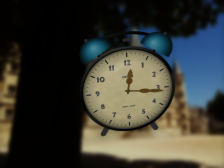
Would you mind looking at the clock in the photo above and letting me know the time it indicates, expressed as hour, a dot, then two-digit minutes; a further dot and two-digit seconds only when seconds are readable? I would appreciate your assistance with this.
12.16
